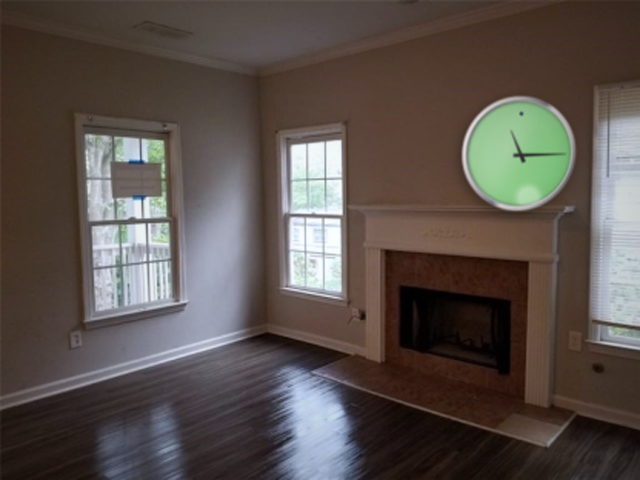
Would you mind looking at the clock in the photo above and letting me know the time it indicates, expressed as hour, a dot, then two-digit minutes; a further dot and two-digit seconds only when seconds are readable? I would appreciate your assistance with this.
11.15
